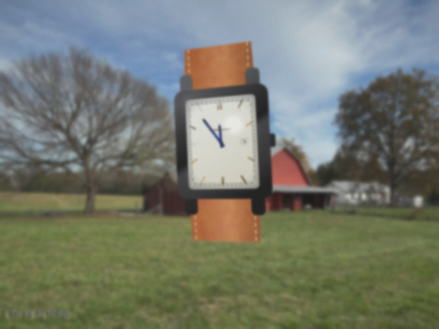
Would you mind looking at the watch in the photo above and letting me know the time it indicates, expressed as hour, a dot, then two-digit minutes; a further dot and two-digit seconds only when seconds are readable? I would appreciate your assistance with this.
11.54
